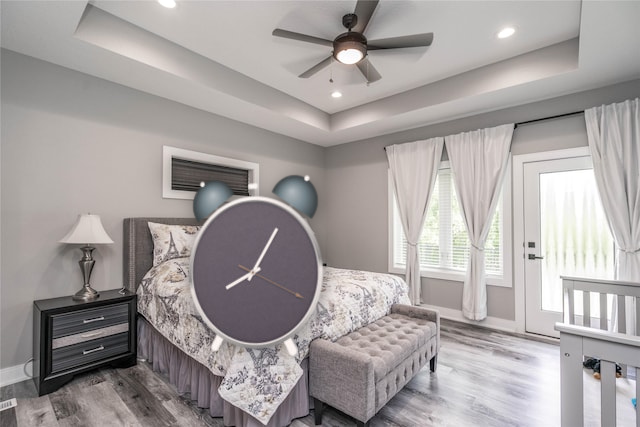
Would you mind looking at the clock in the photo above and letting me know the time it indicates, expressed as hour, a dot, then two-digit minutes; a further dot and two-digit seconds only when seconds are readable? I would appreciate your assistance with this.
8.05.19
